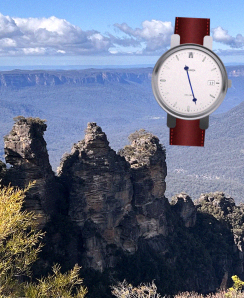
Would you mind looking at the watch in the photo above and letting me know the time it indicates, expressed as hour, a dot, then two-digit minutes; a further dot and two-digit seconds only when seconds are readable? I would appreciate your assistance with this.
11.27
